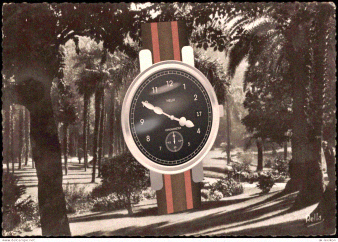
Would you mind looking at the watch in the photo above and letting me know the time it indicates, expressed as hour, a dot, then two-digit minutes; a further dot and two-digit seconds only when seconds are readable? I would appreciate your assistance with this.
3.50
